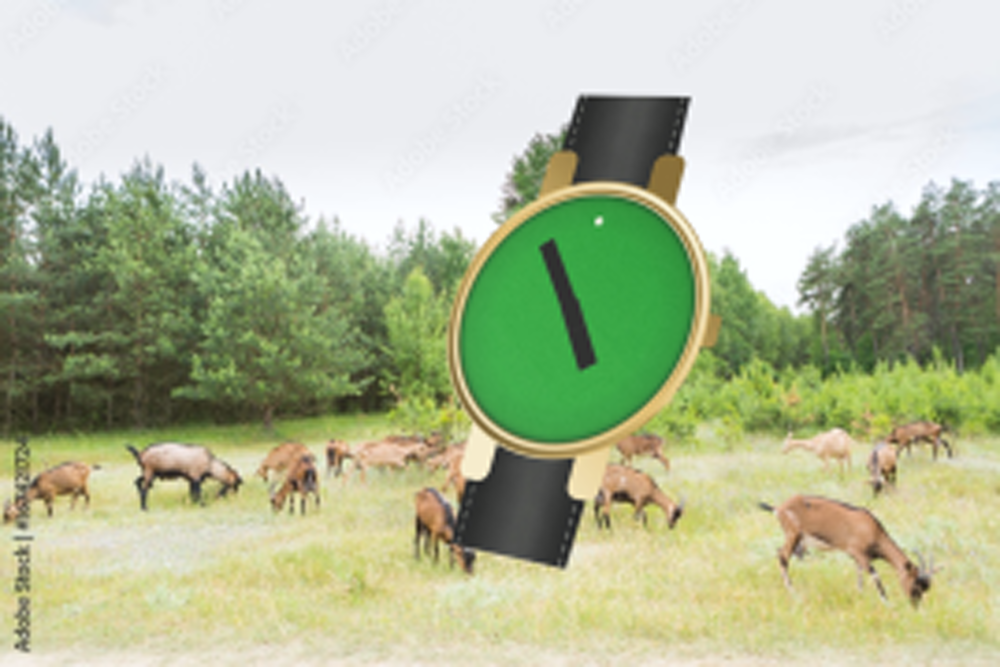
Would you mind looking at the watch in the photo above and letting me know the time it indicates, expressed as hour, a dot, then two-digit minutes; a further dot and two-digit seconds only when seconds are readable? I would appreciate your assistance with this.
4.54
